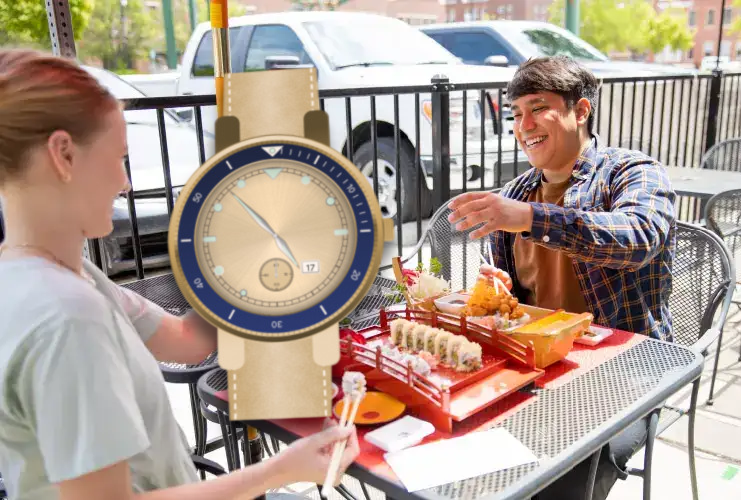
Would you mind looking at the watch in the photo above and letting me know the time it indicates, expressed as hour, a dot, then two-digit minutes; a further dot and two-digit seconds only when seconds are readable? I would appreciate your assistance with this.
4.53
